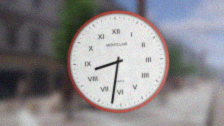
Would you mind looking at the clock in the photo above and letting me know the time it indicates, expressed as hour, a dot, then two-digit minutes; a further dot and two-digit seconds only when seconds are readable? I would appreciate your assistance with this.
8.32
